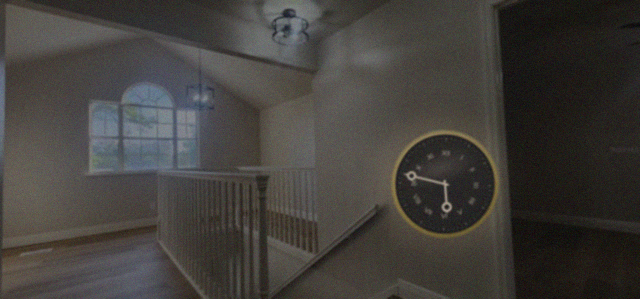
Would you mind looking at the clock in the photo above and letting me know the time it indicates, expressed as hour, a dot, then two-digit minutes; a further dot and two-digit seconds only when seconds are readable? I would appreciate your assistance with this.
5.47
